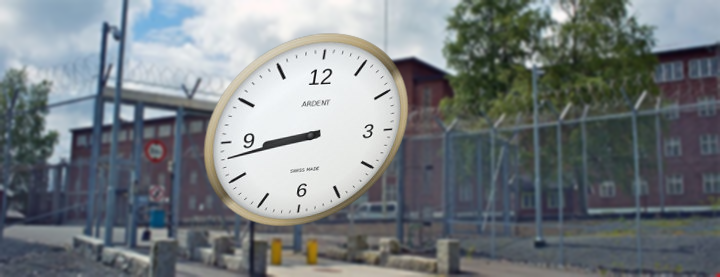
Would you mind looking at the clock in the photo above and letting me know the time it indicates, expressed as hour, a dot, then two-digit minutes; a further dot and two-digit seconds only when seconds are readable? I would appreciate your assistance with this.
8.43
